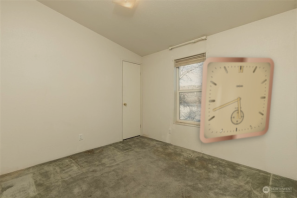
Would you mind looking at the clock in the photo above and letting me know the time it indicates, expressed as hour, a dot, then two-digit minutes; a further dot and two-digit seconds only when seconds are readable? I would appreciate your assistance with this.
5.42
